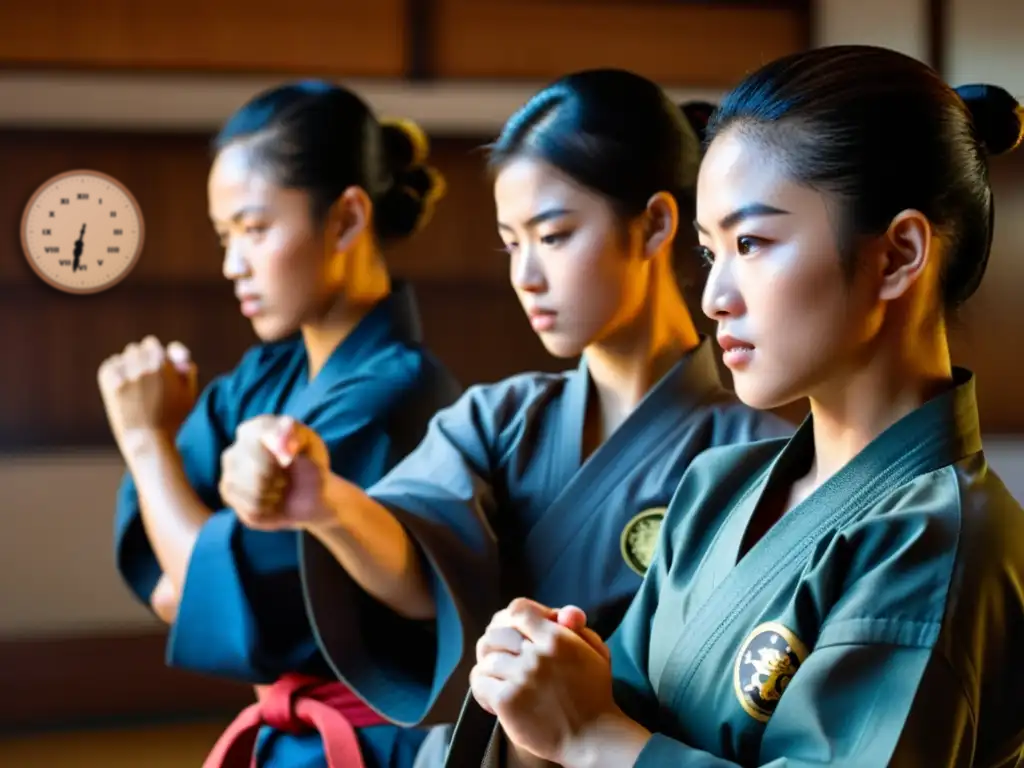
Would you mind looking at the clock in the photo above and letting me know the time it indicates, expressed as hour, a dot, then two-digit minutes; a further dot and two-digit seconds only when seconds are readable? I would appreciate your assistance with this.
6.32
